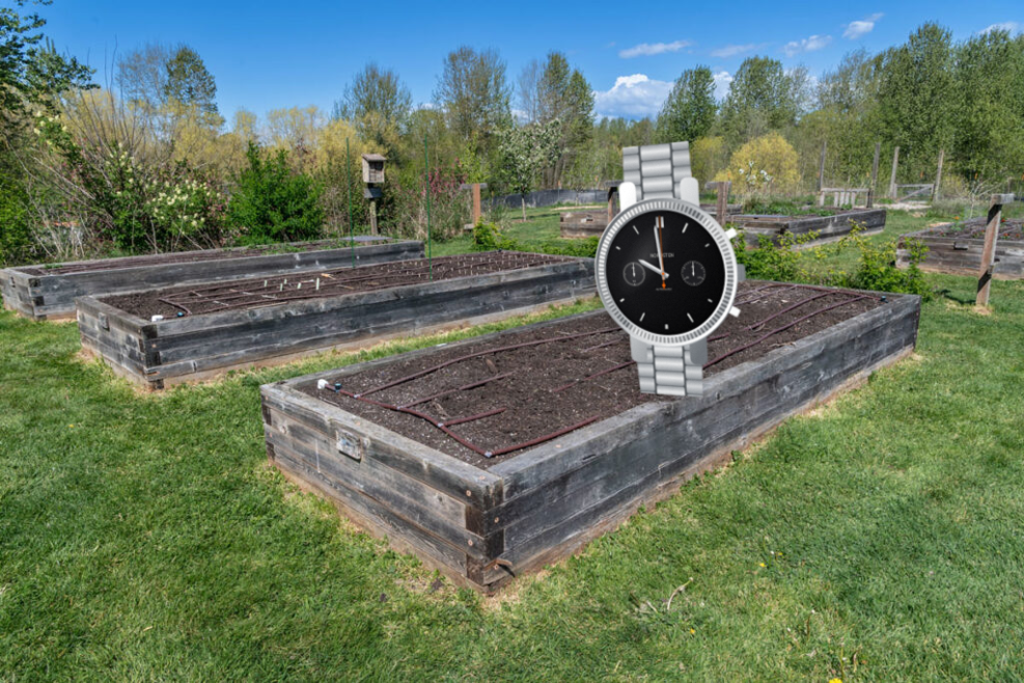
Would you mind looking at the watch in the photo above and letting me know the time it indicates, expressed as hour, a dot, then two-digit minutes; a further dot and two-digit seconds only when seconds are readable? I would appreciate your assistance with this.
9.59
